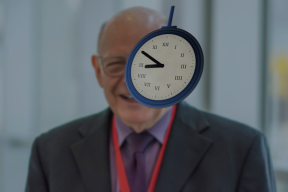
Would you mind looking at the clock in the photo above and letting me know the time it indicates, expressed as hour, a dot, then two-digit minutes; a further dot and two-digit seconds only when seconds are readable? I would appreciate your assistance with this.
8.50
